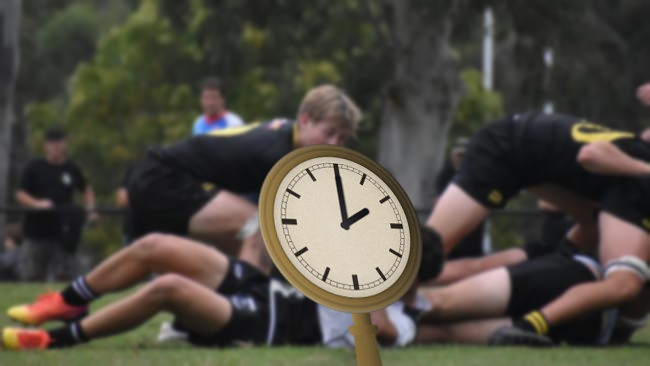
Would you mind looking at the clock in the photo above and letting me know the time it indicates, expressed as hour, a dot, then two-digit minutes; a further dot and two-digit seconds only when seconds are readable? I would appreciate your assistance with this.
2.00
